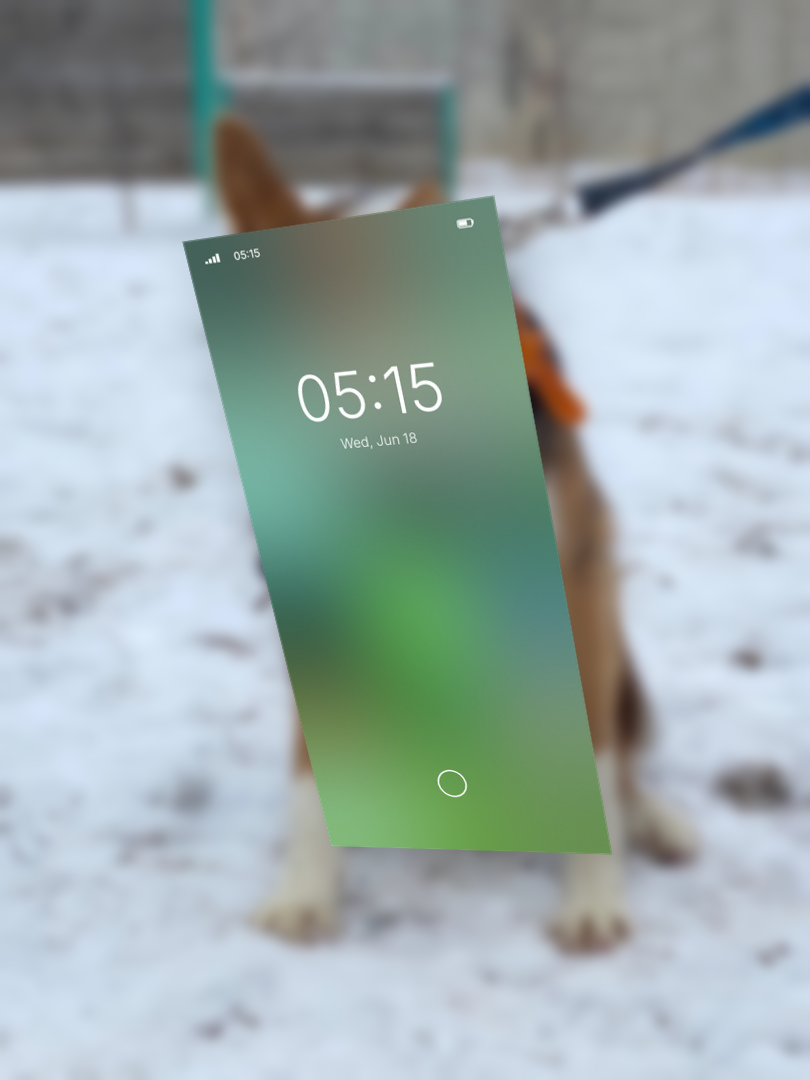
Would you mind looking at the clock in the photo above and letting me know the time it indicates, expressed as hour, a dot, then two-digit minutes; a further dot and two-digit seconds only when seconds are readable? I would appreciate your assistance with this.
5.15
